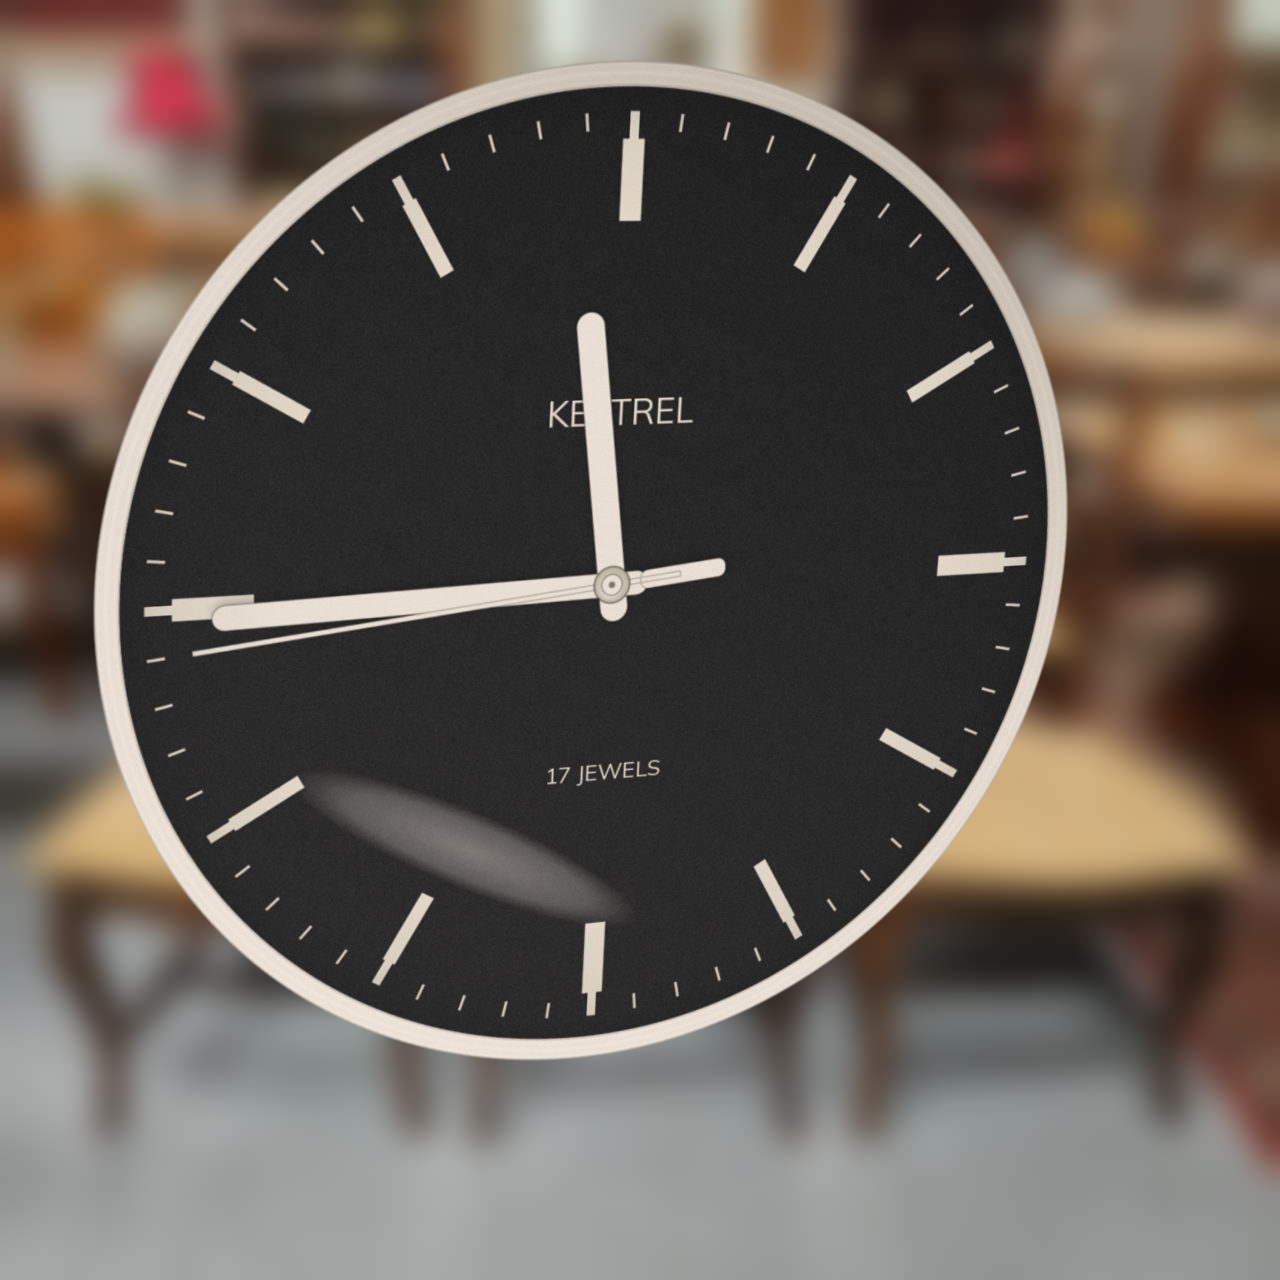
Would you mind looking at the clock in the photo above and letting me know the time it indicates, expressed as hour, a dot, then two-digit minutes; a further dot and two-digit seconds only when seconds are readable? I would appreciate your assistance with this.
11.44.44
